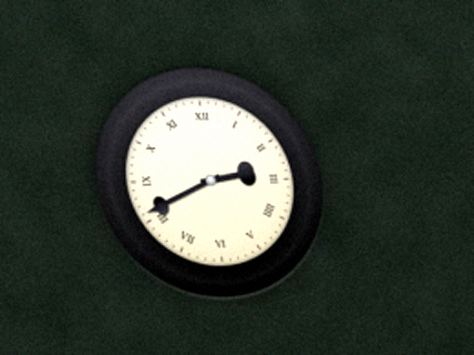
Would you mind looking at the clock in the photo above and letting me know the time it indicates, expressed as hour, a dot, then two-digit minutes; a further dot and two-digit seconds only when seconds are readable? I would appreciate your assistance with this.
2.41
